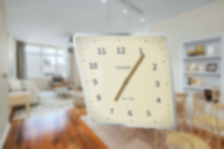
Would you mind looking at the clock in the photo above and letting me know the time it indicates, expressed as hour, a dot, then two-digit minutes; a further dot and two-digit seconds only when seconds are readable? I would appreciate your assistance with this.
7.06
